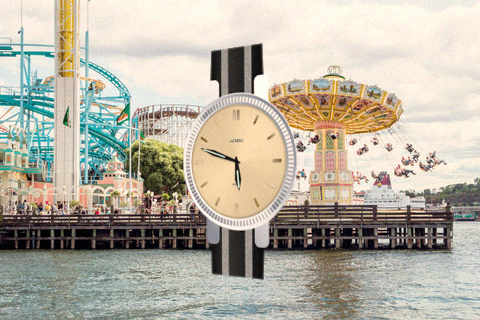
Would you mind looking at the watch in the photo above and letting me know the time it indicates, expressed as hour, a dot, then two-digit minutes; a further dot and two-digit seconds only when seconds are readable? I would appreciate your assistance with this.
5.48
